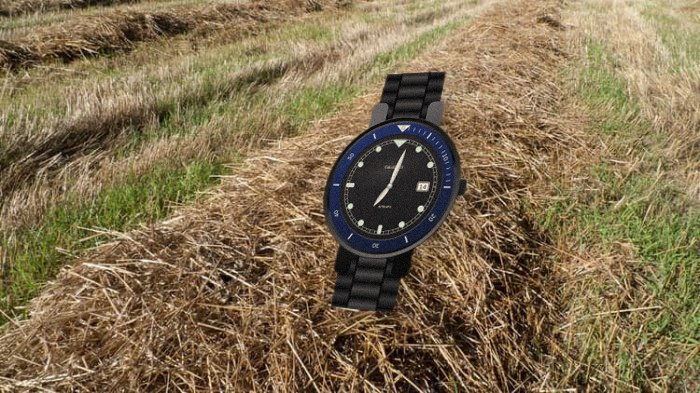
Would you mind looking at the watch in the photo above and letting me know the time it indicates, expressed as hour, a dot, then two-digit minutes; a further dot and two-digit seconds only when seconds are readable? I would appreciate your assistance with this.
7.02
